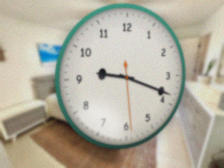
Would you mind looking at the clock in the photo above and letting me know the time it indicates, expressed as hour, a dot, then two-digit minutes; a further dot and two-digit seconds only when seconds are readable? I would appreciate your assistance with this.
9.18.29
